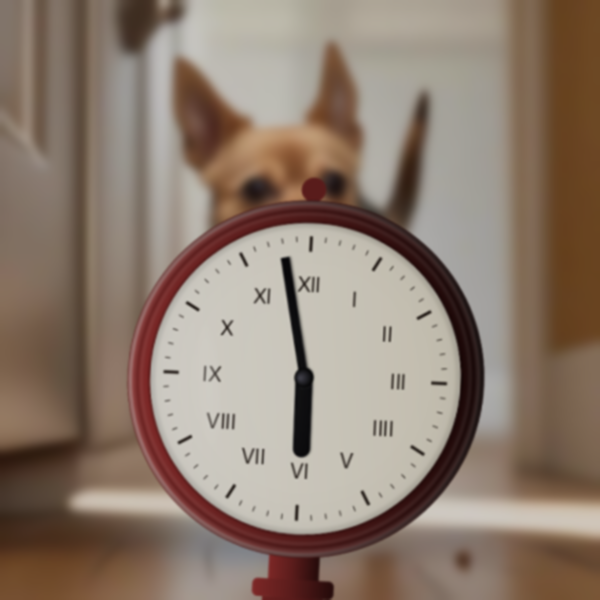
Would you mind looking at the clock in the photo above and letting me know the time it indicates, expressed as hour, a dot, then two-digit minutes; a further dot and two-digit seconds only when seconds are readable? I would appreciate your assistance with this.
5.58
